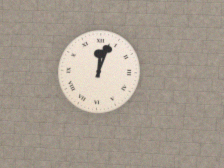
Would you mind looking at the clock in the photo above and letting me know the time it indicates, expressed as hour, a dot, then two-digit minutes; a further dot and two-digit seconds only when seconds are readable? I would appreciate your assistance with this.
12.03
